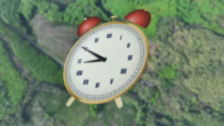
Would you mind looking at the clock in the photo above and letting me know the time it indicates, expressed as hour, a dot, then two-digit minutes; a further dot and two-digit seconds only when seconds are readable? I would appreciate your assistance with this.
8.50
